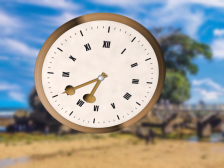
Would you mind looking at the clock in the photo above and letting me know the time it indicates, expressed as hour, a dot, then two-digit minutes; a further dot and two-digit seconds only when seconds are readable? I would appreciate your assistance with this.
6.40
